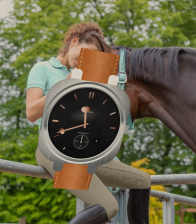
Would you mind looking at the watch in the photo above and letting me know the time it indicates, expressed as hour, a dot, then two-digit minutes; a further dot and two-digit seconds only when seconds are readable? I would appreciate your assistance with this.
11.41
